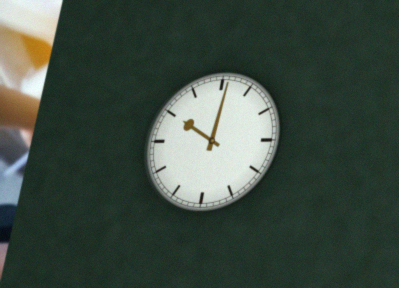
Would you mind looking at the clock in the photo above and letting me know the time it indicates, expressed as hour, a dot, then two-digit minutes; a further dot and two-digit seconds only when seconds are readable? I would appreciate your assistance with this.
10.01
